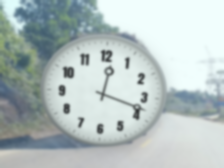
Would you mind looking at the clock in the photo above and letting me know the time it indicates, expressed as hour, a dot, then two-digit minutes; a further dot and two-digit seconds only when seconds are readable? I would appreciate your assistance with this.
12.18
